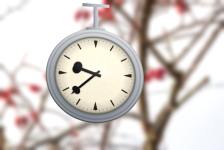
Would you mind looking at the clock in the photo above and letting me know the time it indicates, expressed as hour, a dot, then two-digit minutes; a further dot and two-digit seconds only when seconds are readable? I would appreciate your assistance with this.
9.38
